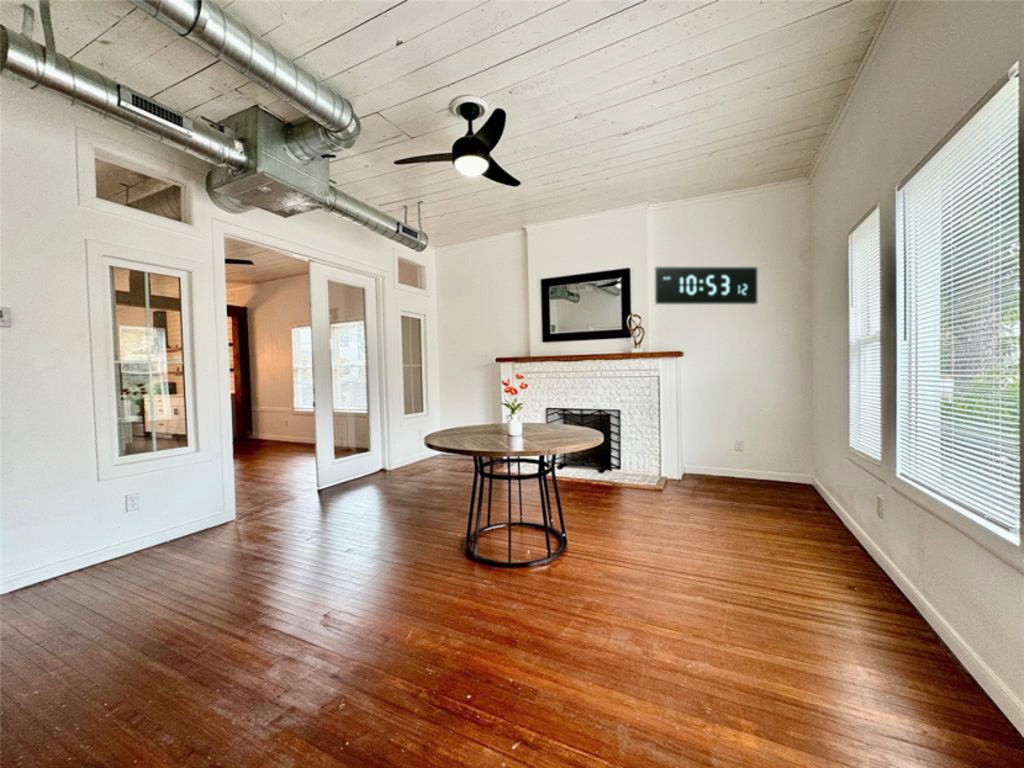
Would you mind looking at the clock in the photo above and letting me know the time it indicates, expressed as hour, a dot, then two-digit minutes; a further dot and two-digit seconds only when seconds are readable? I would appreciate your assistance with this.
10.53.12
